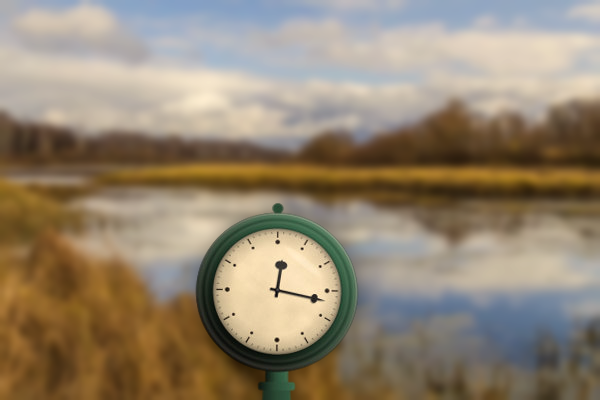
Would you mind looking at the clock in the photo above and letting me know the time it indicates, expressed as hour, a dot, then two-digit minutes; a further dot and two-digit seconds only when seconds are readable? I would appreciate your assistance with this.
12.17
